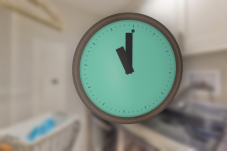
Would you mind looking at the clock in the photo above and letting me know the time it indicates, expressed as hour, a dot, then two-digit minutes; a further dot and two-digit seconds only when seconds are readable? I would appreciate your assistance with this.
10.59
